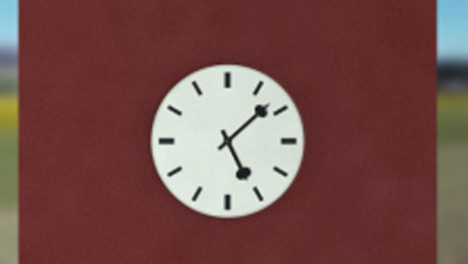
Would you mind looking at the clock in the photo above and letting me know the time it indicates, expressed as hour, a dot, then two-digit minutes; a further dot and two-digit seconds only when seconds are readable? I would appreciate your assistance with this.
5.08
